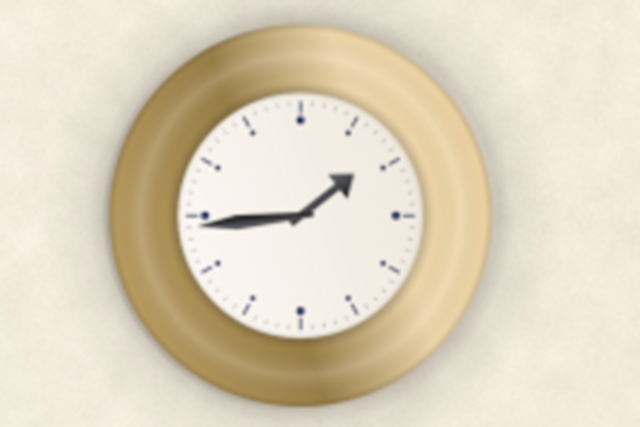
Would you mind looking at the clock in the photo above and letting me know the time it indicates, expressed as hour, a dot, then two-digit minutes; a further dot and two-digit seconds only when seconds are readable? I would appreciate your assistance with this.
1.44
